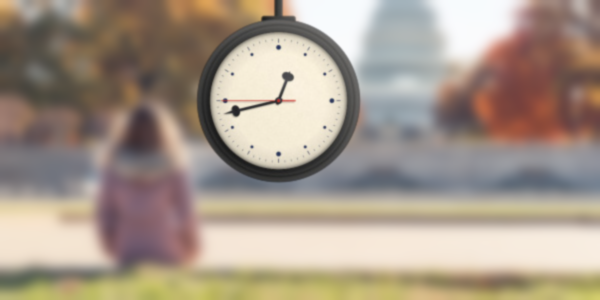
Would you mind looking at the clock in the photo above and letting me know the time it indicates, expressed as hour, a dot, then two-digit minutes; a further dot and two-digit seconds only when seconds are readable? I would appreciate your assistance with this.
12.42.45
